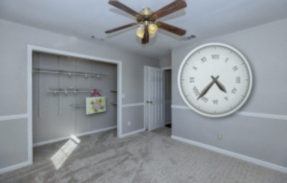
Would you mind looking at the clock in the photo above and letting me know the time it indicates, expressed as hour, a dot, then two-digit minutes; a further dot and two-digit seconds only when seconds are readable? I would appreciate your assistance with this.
4.37
